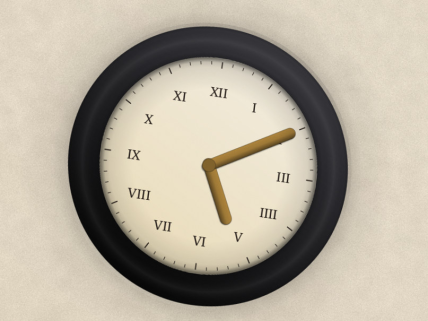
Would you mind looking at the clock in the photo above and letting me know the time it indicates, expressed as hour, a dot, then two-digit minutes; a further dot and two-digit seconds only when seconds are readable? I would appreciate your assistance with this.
5.10
